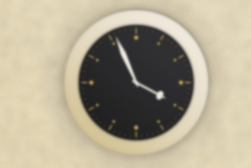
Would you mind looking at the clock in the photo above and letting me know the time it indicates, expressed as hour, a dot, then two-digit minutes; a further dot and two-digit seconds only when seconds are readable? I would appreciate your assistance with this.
3.56
